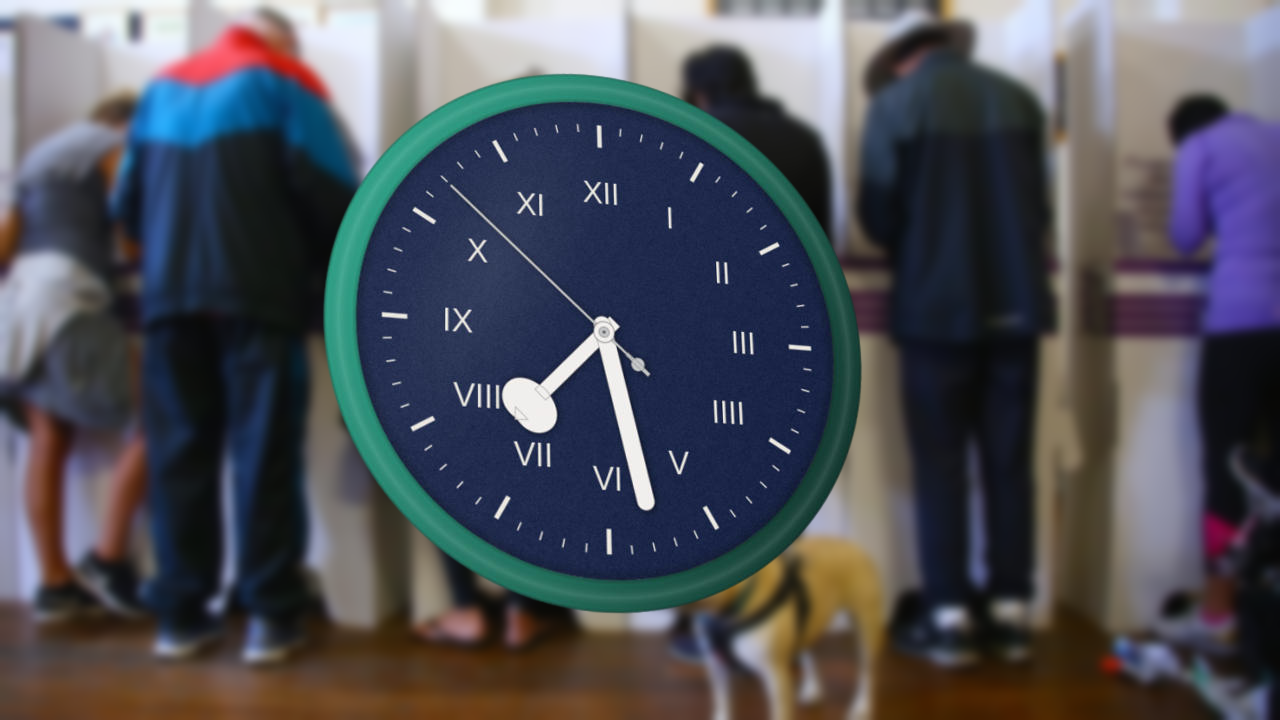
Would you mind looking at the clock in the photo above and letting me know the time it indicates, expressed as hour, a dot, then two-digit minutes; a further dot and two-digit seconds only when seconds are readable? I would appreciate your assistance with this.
7.27.52
